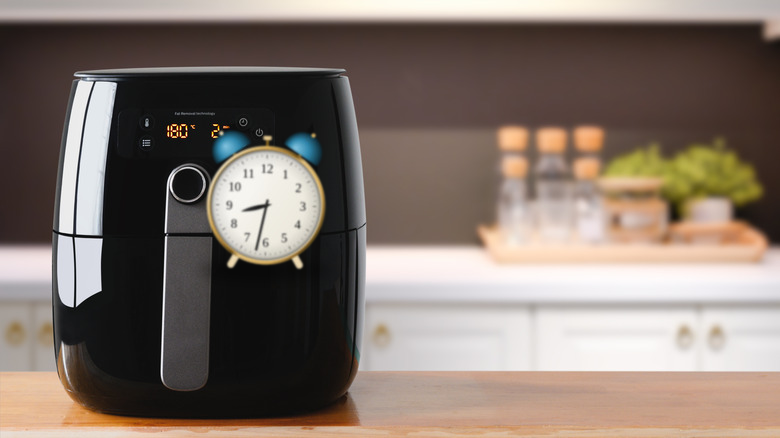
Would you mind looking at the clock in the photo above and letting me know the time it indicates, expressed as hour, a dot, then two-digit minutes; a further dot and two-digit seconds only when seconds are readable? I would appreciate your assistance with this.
8.32
